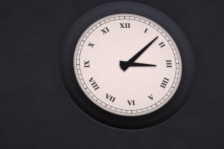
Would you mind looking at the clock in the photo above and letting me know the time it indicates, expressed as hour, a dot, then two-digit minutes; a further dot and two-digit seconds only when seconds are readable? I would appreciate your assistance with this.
3.08
